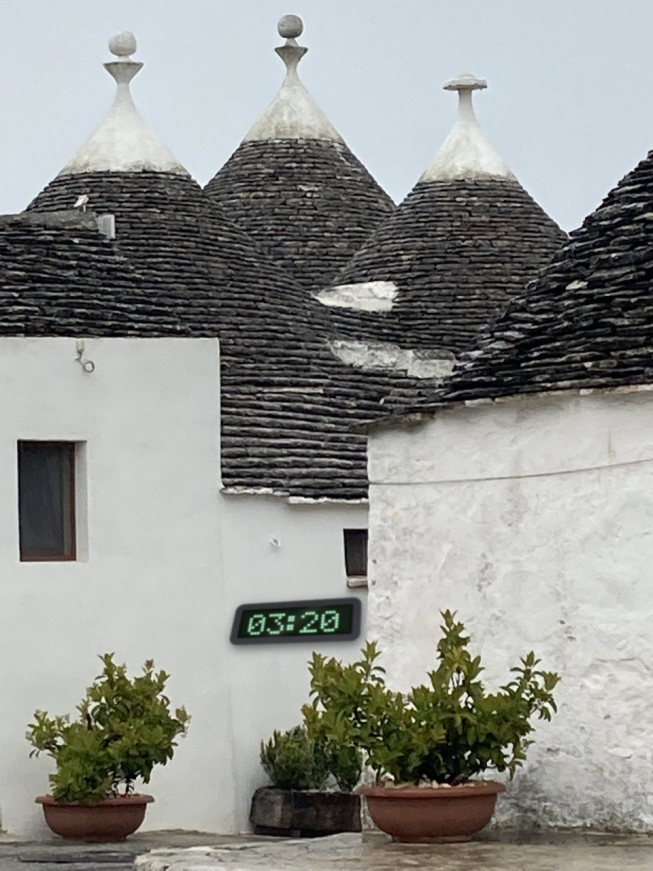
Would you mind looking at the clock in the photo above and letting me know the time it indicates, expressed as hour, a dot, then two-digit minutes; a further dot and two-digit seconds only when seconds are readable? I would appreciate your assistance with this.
3.20
